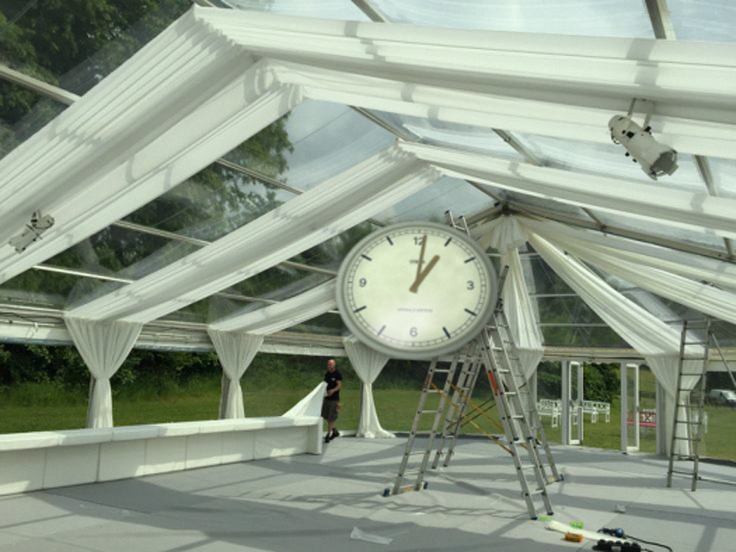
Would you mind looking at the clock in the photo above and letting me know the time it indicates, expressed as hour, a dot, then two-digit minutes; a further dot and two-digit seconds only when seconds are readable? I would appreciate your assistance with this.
1.01
